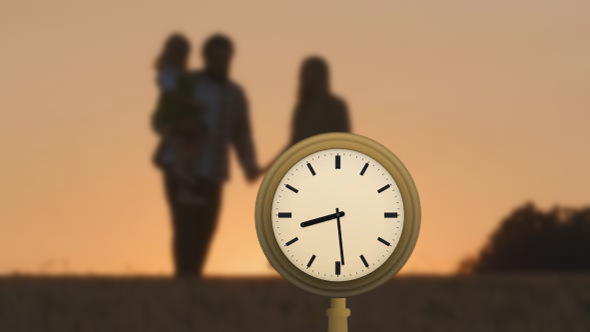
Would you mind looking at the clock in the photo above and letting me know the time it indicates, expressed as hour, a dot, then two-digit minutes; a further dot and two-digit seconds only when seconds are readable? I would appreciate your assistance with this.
8.29
